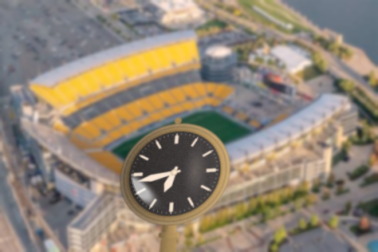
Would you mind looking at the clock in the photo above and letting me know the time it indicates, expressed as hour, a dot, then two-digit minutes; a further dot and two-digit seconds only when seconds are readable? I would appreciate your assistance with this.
6.43
